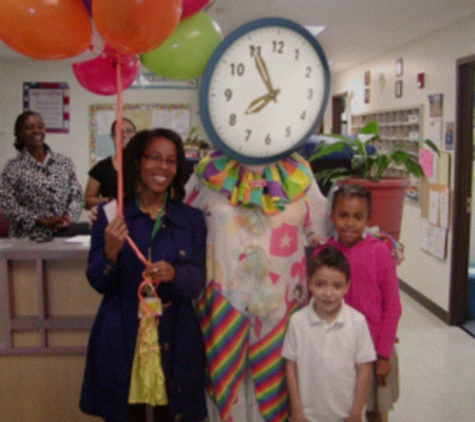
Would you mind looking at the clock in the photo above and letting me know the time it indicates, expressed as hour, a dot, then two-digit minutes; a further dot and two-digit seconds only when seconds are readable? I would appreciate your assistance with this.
7.55
